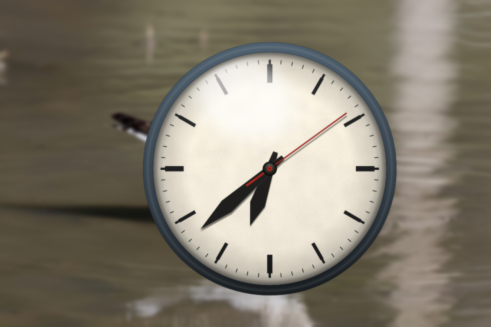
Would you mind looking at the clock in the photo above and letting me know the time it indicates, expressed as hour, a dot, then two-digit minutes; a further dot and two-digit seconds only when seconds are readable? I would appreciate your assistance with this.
6.38.09
